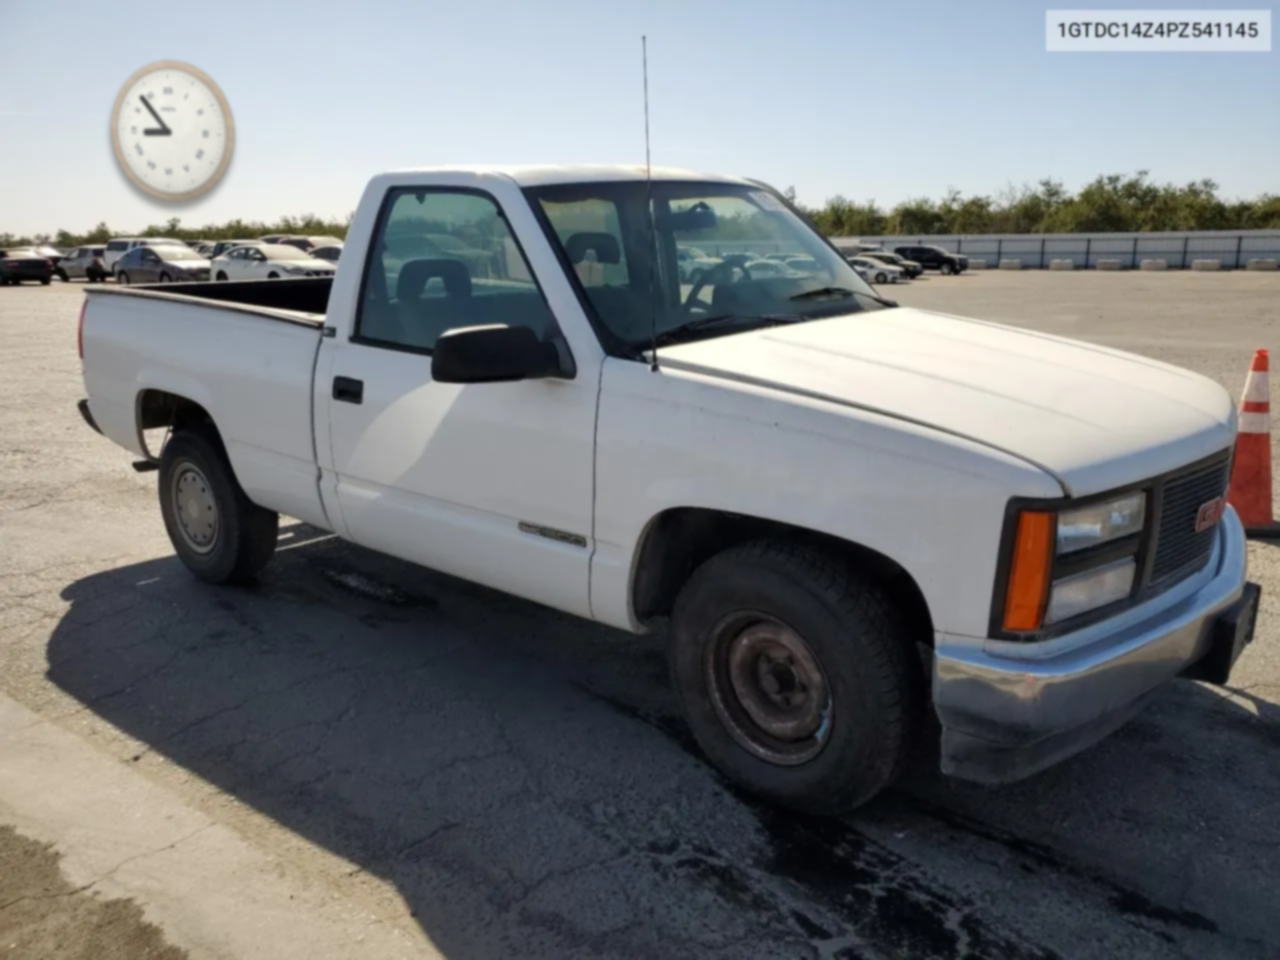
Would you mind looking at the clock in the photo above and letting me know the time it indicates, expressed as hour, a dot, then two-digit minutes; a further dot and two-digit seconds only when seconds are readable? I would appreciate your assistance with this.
8.53
